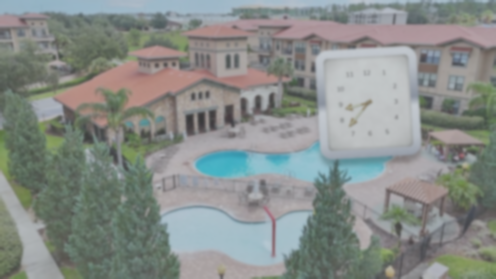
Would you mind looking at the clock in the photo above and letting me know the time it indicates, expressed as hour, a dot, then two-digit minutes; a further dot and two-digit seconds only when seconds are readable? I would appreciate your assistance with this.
8.37
